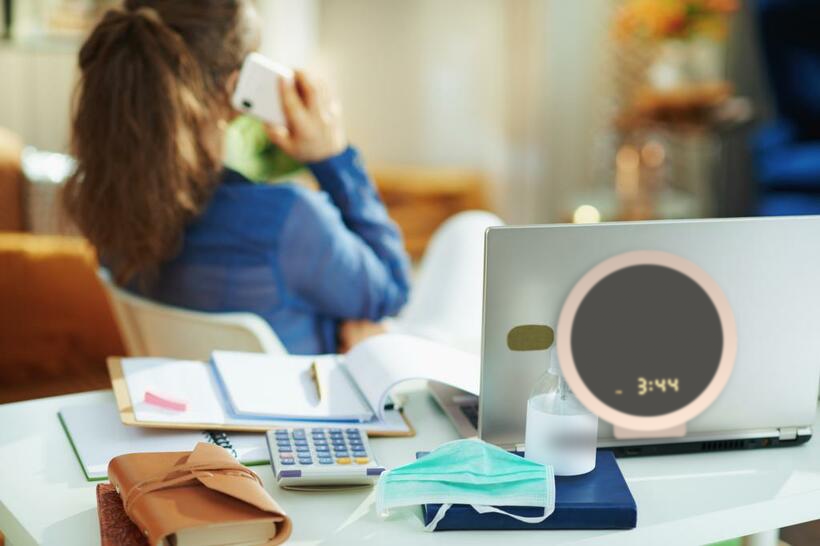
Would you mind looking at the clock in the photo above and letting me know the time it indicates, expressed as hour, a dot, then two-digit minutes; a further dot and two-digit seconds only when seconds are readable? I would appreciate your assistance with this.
3.44
